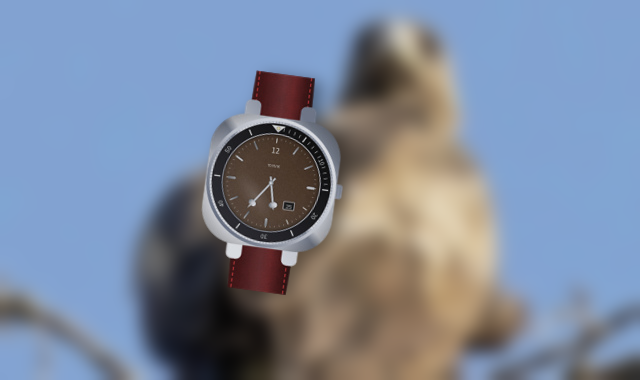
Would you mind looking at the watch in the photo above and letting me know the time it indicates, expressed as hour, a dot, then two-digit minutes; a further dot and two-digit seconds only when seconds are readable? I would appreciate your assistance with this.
5.36
